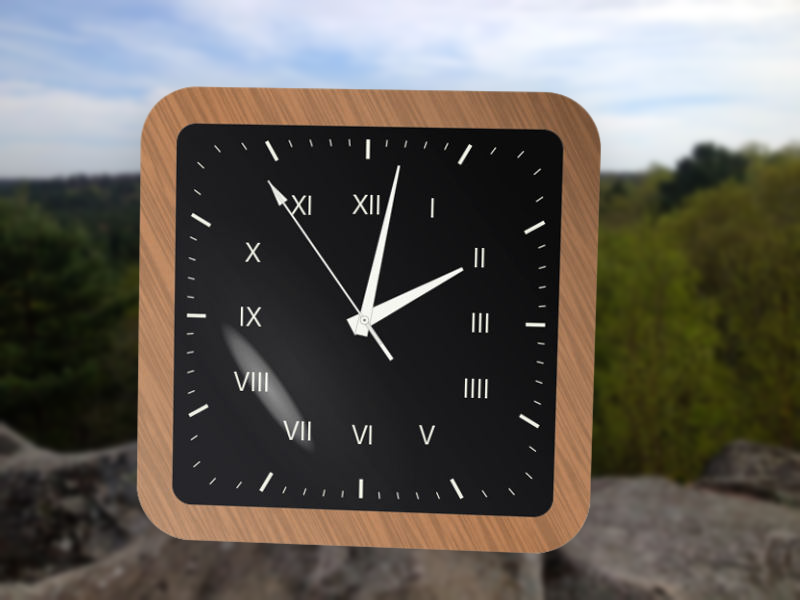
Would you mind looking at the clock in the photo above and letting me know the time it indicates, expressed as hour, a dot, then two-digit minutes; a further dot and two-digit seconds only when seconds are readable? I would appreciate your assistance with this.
2.01.54
